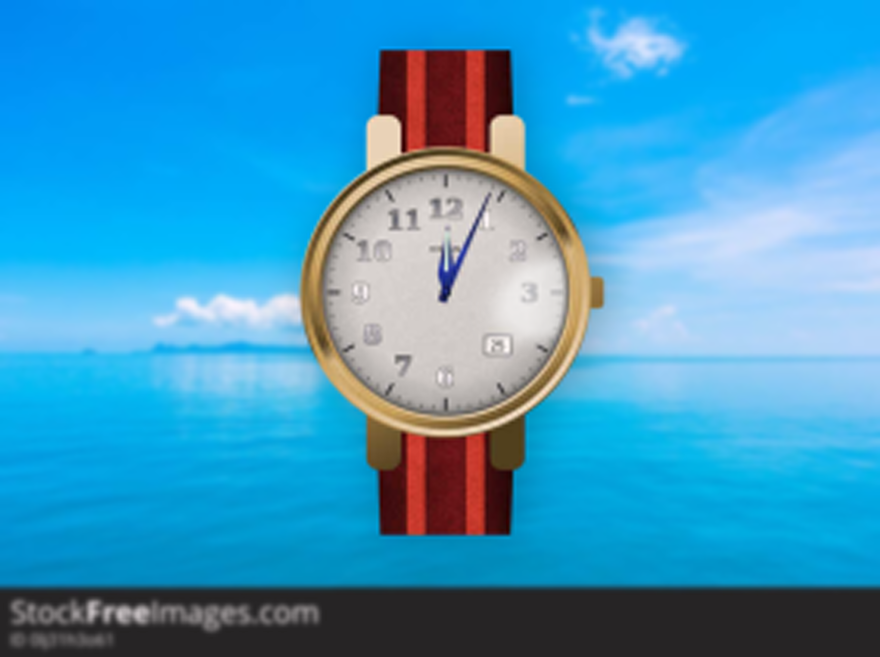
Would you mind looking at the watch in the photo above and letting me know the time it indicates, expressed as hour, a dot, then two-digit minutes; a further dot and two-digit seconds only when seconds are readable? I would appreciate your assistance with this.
12.04
